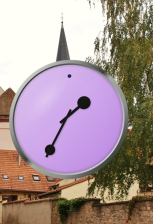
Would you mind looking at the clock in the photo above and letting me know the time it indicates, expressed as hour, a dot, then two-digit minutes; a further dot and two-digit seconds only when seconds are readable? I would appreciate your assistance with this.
1.34
